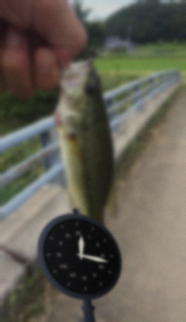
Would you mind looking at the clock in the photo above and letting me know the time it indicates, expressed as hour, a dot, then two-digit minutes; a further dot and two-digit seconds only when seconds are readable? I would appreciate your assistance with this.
12.17
